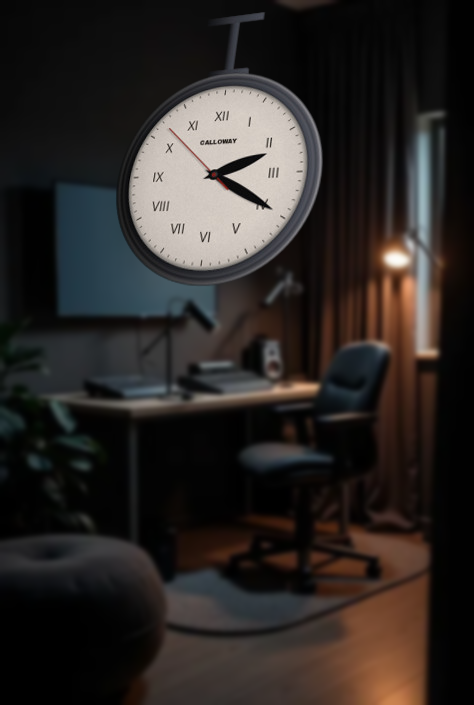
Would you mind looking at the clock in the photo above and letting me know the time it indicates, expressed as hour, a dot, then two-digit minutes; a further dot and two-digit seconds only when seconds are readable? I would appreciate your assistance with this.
2.19.52
